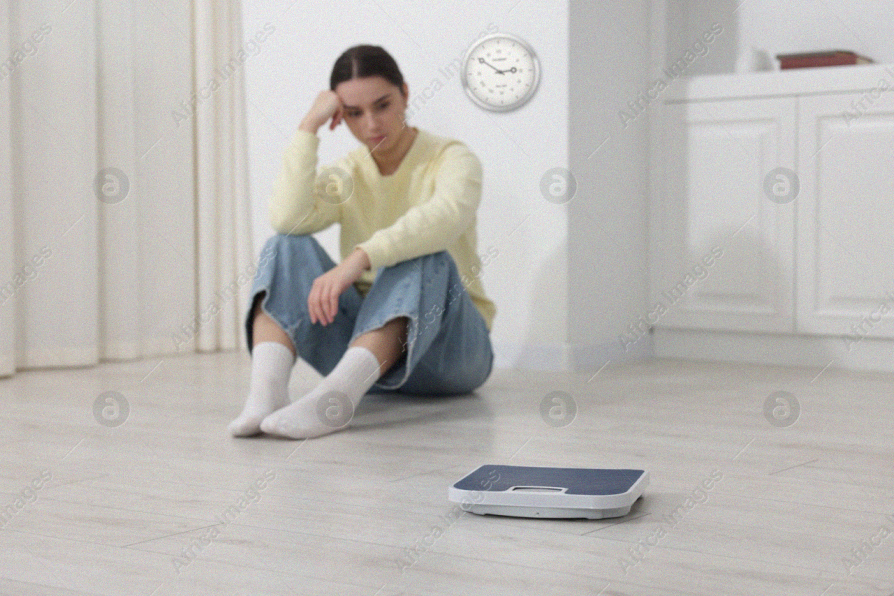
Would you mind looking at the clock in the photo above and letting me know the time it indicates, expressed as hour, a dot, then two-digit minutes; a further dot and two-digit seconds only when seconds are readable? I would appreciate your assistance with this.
2.51
